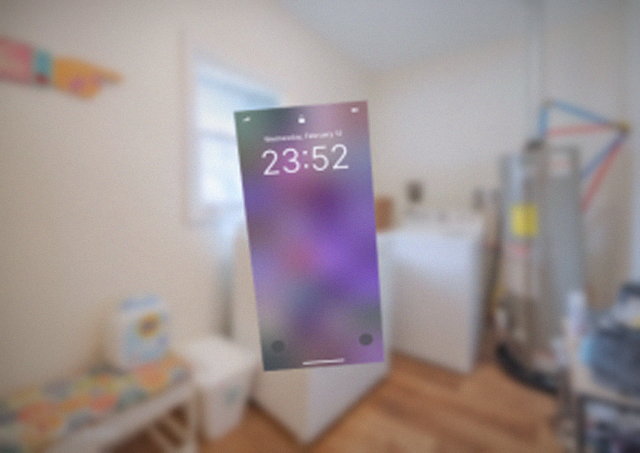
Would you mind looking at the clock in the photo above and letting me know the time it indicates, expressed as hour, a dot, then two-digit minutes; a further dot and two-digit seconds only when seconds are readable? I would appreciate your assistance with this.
23.52
